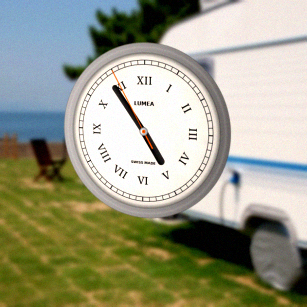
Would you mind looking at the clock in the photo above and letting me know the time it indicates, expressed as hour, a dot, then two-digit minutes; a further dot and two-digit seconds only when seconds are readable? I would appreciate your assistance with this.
4.53.55
